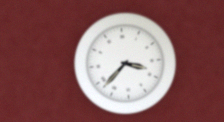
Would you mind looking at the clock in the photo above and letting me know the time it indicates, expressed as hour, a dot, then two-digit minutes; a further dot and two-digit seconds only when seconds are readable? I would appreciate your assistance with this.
3.38
